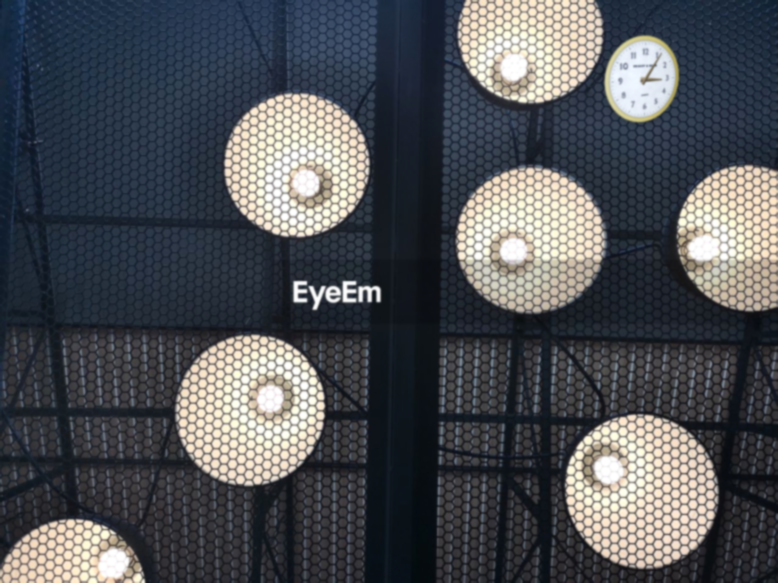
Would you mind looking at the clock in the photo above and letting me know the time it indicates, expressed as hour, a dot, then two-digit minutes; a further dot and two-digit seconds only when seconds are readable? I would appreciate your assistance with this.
3.06
